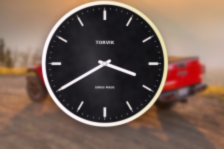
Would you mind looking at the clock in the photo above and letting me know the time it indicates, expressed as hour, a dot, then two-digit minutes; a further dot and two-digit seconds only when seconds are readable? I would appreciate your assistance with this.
3.40
